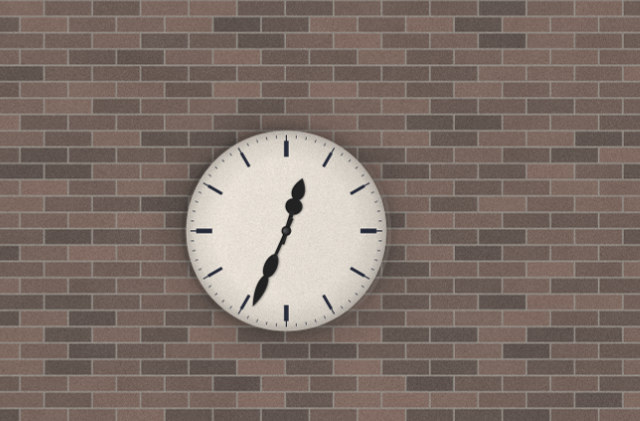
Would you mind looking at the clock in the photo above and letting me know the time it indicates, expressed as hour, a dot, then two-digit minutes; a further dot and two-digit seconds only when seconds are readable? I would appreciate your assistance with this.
12.34
